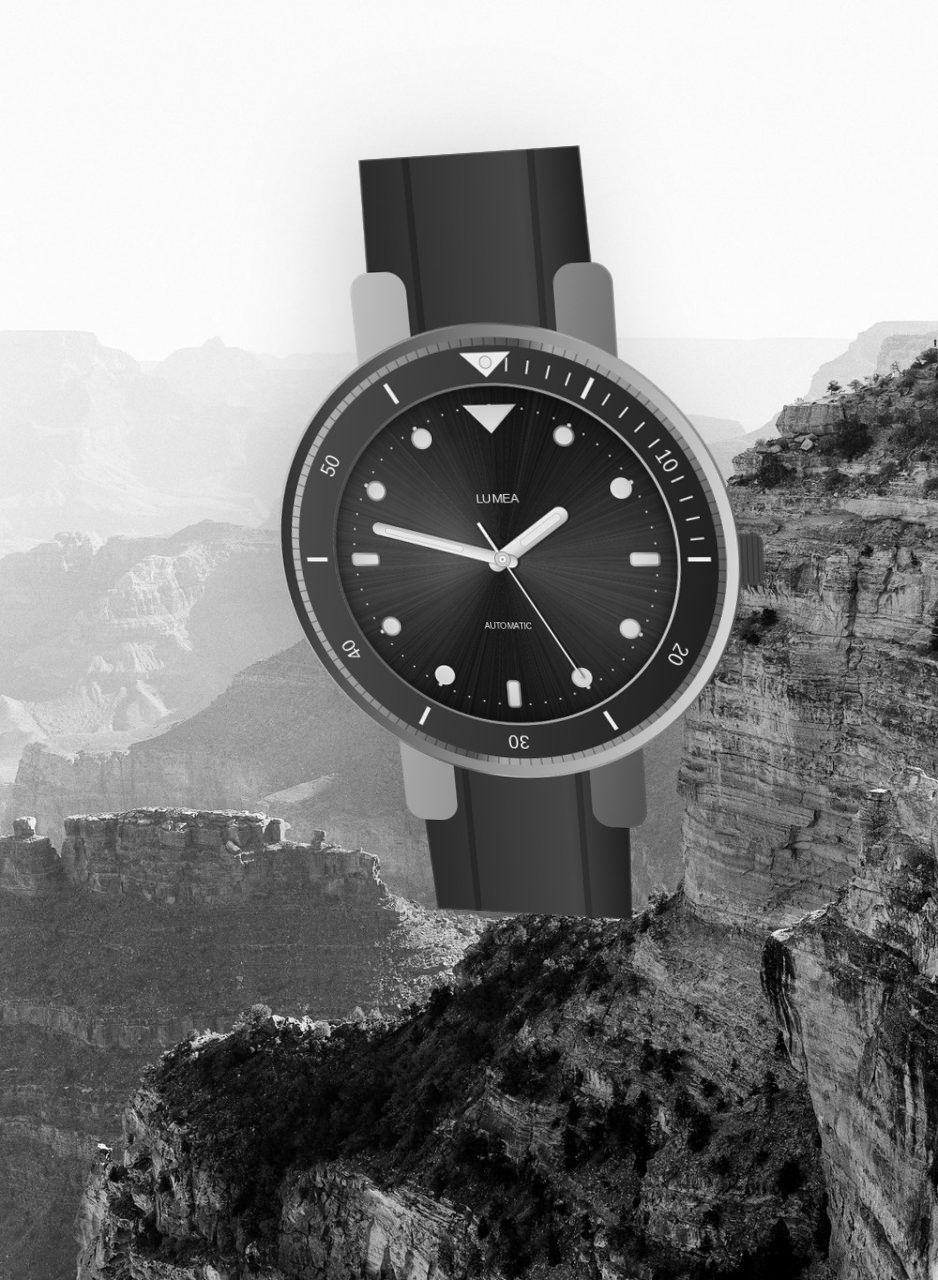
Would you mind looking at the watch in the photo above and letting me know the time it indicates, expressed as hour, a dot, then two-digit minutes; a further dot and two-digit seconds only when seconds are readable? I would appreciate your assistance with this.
1.47.25
